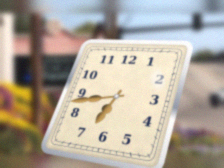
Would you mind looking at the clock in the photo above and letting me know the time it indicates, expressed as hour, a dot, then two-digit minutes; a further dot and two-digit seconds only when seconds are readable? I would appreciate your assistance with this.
6.43
